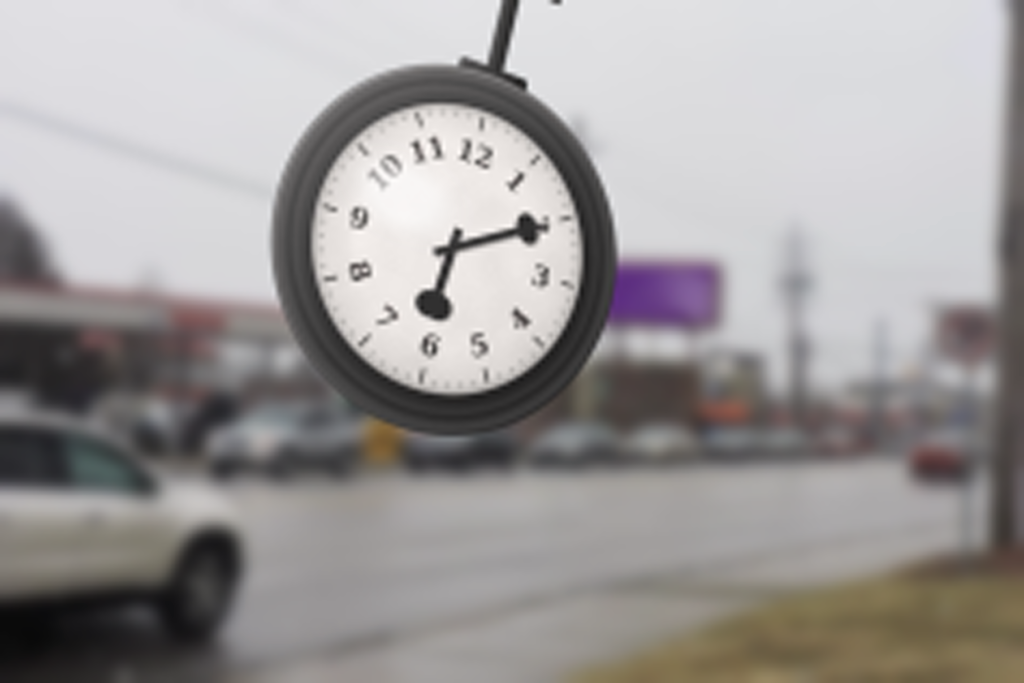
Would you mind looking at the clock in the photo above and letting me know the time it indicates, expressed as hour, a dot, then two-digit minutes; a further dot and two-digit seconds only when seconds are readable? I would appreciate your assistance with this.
6.10
